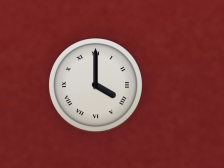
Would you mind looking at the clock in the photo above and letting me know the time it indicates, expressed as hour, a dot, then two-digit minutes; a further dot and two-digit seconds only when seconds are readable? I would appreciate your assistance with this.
4.00
